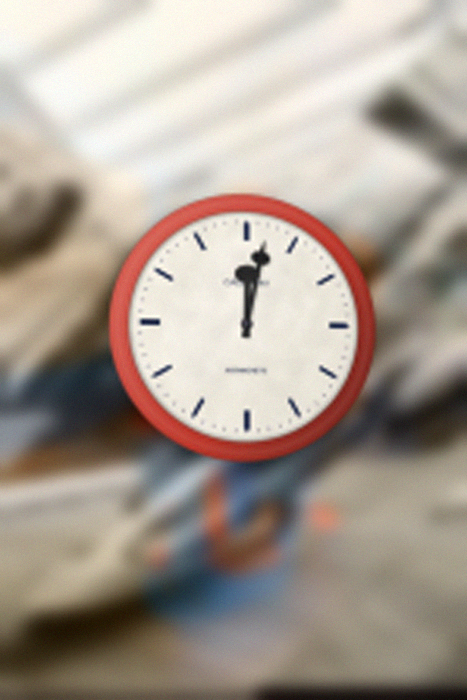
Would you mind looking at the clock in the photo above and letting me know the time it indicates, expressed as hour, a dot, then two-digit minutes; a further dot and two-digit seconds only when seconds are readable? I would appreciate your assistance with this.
12.02
